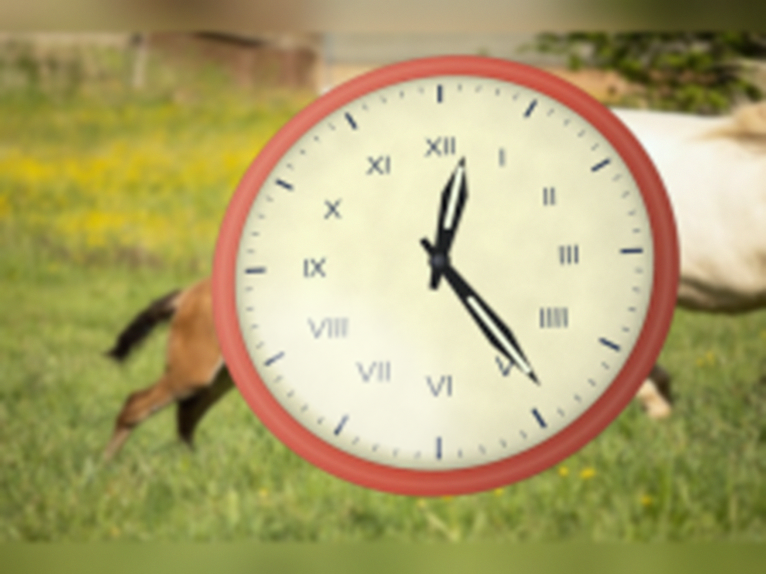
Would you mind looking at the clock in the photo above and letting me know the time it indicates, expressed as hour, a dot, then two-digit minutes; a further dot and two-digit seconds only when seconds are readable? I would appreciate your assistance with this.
12.24
